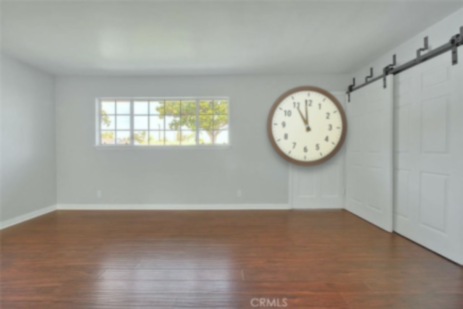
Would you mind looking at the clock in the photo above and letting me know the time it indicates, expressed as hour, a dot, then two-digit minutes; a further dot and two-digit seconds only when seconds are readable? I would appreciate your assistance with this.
10.59
